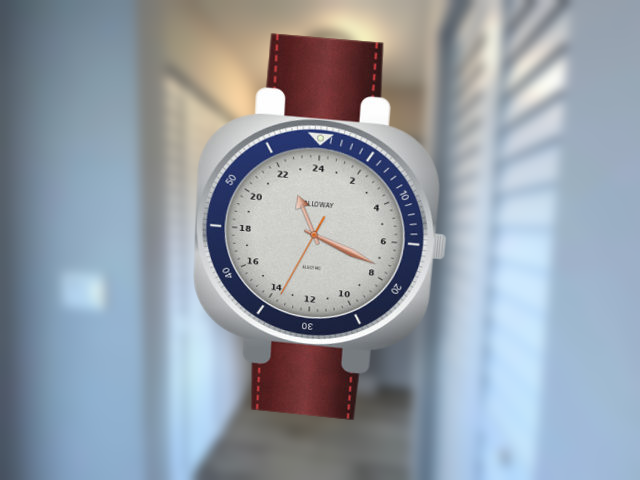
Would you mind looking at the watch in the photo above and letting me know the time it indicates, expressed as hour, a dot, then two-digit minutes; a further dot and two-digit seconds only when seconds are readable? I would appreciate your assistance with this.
22.18.34
